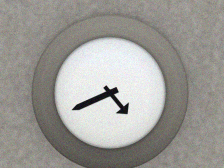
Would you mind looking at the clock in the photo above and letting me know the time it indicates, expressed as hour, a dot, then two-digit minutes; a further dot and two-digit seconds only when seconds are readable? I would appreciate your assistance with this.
4.41
